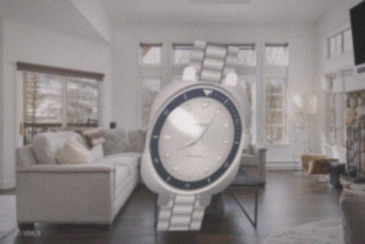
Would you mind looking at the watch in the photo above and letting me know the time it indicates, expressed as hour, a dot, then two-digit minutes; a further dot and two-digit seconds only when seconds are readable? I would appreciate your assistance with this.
8.05
